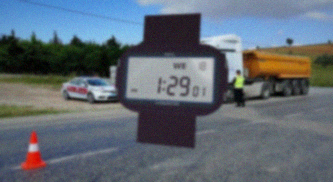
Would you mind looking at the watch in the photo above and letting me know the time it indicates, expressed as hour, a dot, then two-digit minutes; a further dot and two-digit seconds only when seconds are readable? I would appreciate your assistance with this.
1.29
